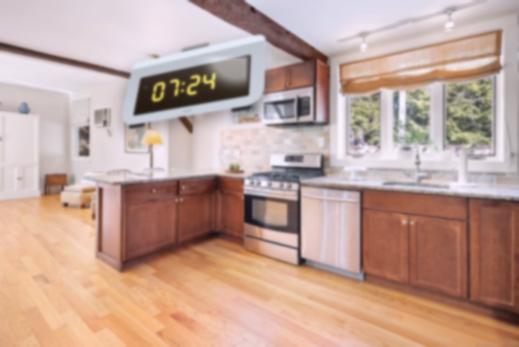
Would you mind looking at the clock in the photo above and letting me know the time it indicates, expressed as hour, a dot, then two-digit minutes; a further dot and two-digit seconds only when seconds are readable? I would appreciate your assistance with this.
7.24
